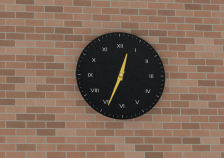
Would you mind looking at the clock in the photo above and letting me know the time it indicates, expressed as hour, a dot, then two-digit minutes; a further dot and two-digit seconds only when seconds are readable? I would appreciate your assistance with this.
12.34
